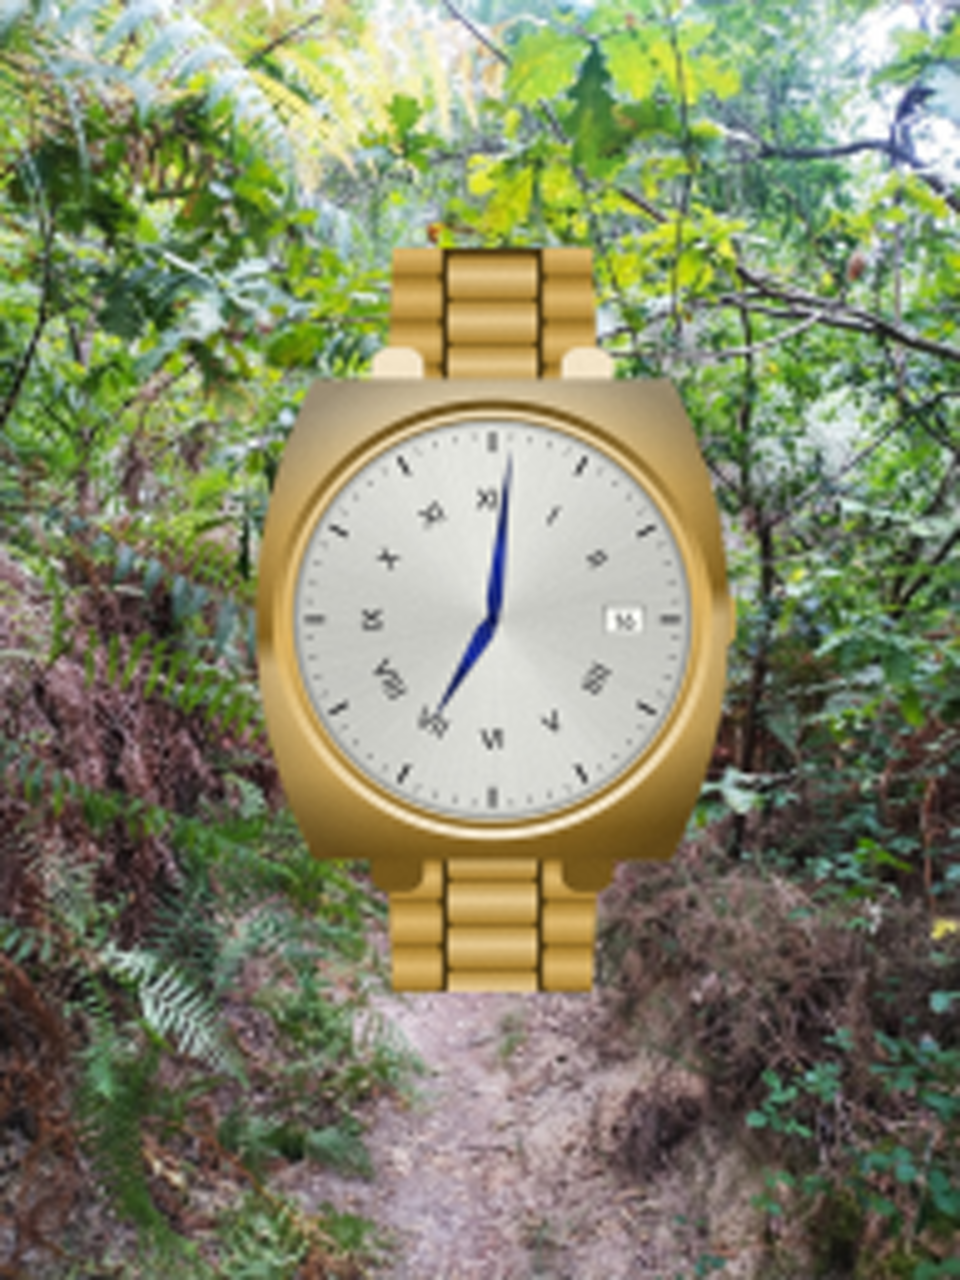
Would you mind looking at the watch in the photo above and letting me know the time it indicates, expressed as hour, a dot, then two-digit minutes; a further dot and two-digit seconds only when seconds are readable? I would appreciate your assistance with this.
7.01
